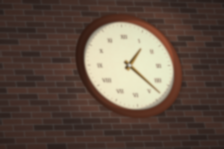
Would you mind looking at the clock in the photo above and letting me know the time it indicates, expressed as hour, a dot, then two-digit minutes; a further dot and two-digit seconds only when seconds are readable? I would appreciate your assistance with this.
1.23
